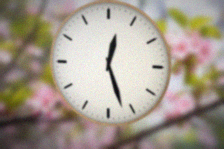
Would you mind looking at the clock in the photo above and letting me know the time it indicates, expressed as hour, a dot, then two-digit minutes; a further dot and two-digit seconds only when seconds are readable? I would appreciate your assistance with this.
12.27
